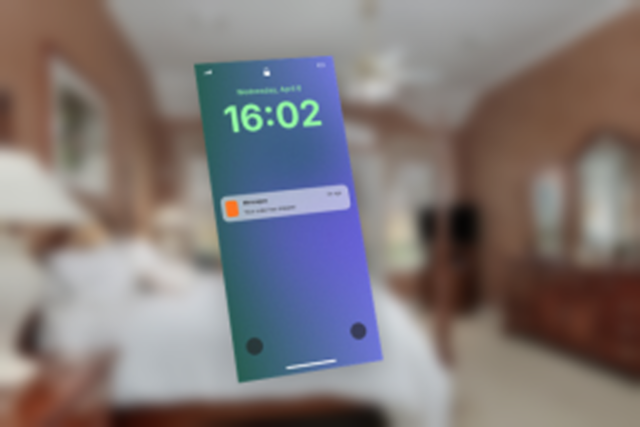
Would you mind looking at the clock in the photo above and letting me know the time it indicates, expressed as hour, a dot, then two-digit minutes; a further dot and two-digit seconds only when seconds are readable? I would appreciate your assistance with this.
16.02
